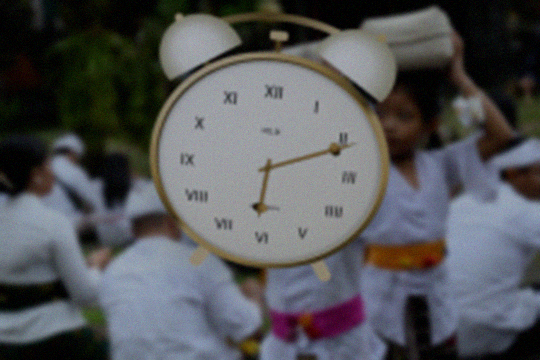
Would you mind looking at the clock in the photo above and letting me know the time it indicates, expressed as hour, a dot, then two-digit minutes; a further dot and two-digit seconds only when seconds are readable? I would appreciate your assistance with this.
6.11
